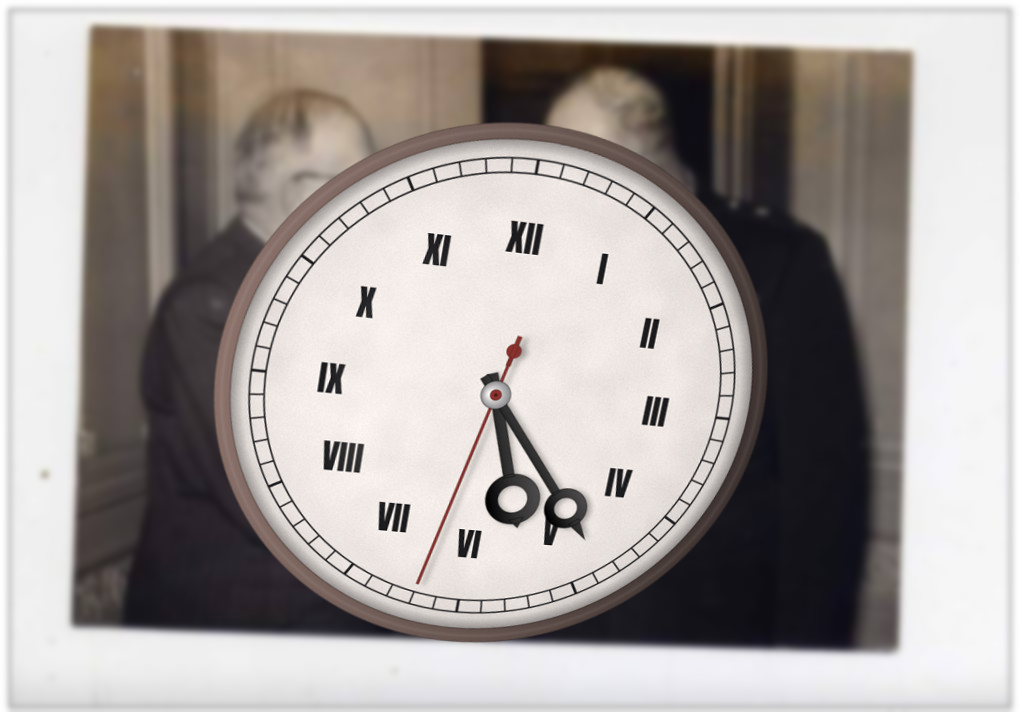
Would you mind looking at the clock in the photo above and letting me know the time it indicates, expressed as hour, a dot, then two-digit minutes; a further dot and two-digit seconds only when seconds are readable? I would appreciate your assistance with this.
5.23.32
